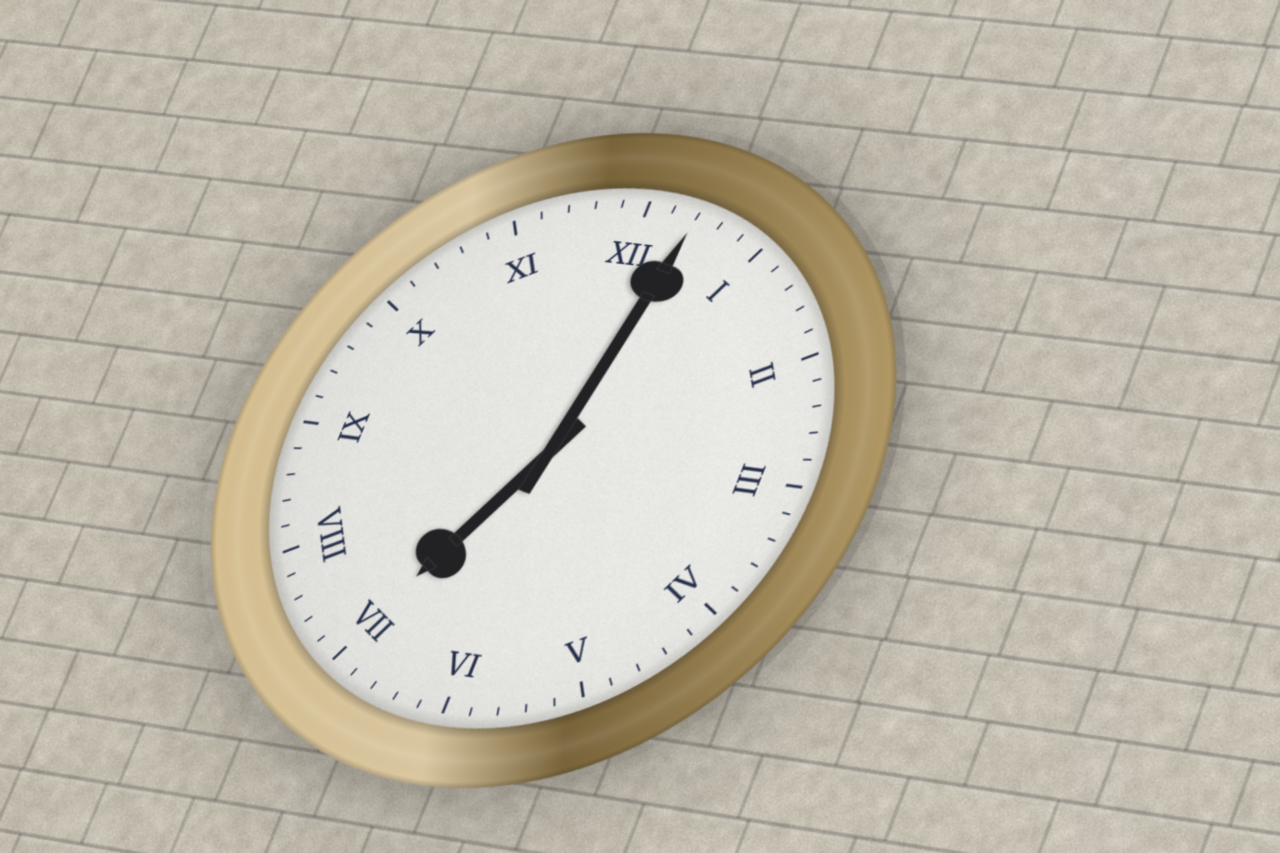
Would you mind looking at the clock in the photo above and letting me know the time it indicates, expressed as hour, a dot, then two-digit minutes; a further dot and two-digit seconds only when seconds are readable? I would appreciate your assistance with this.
7.02
